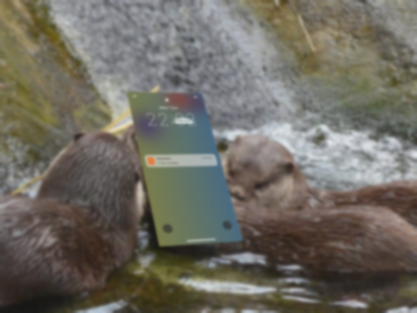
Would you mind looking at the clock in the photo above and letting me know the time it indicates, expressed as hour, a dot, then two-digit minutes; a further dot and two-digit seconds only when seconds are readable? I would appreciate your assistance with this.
22.02
